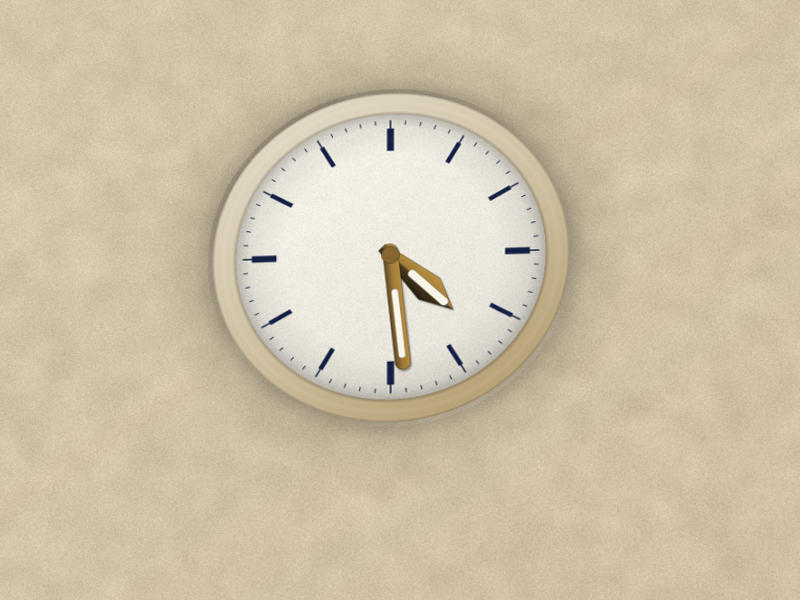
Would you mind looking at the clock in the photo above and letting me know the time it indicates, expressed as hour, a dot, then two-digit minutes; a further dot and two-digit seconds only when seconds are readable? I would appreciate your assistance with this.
4.29
